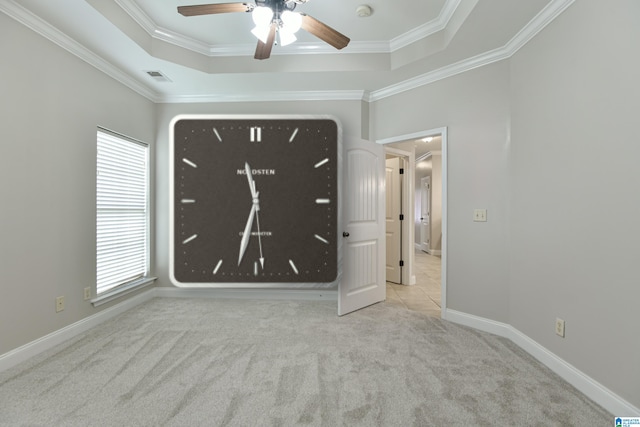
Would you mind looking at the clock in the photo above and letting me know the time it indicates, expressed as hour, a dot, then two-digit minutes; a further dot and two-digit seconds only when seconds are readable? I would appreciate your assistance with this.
11.32.29
